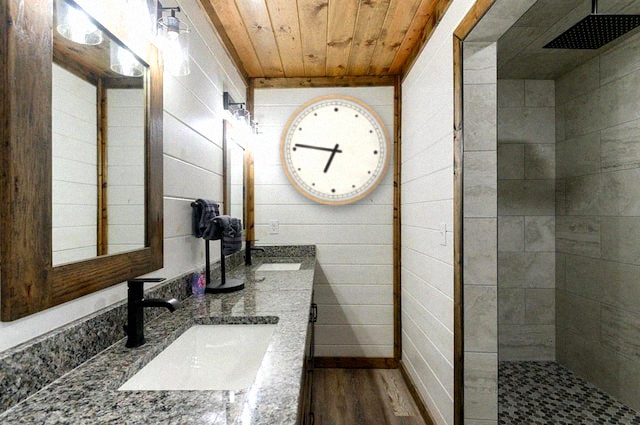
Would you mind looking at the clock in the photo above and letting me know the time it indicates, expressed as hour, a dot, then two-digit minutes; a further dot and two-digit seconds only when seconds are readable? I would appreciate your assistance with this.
6.46
